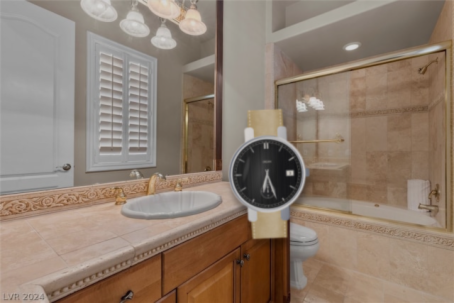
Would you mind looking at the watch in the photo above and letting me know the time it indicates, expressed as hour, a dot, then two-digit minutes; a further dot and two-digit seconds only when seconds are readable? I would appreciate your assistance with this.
6.27
